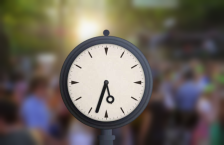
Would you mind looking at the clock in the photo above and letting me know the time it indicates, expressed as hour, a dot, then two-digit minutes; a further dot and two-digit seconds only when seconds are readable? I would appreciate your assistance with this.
5.33
